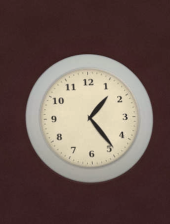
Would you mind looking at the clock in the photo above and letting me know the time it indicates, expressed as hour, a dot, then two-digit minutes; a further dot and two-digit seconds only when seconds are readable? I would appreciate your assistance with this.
1.24
